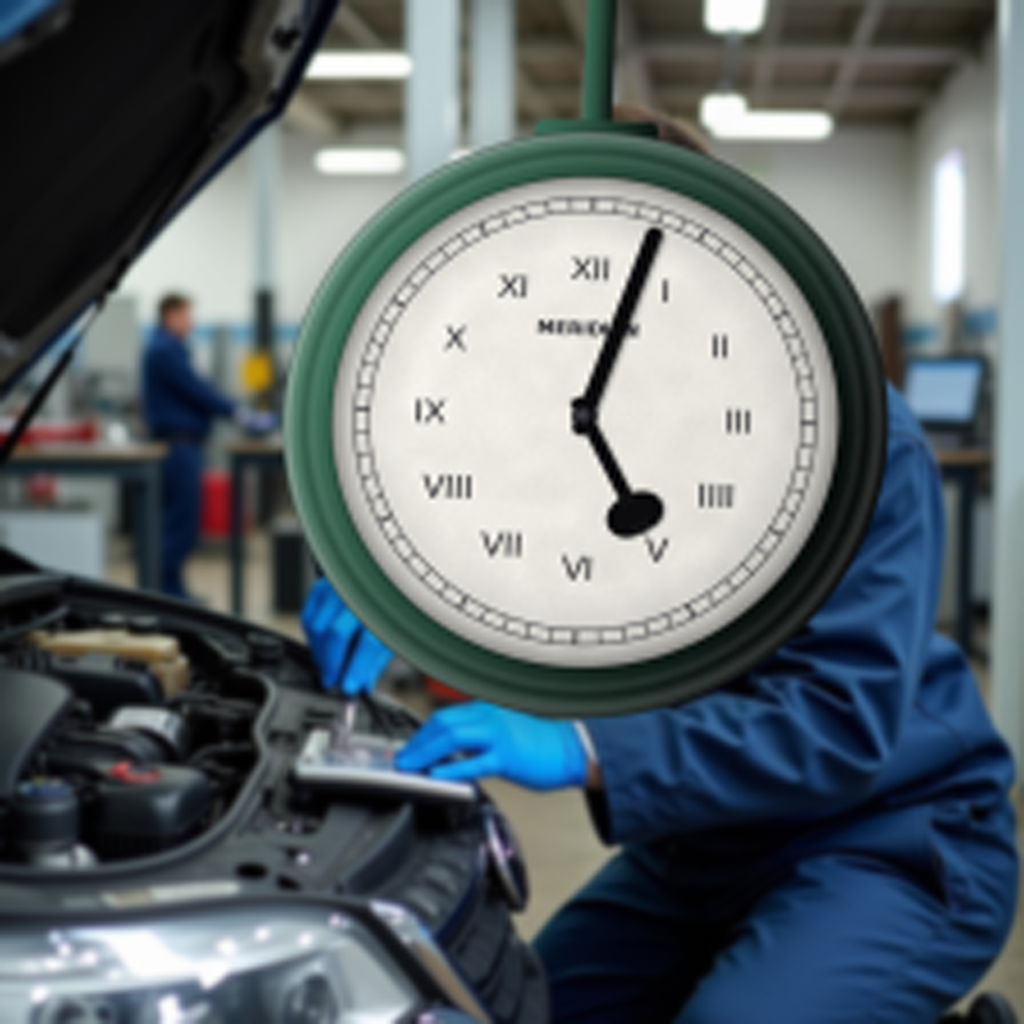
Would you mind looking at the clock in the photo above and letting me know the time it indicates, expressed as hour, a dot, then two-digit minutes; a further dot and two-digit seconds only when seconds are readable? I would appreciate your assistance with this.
5.03
